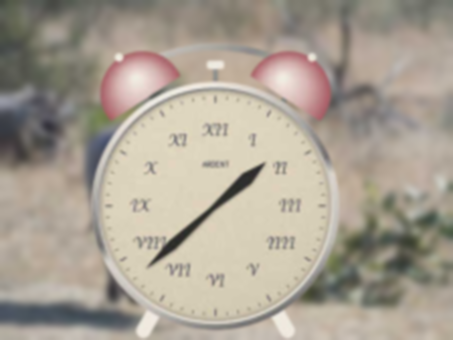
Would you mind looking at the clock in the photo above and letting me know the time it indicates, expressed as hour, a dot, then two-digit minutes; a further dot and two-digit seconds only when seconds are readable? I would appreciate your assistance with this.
1.38
